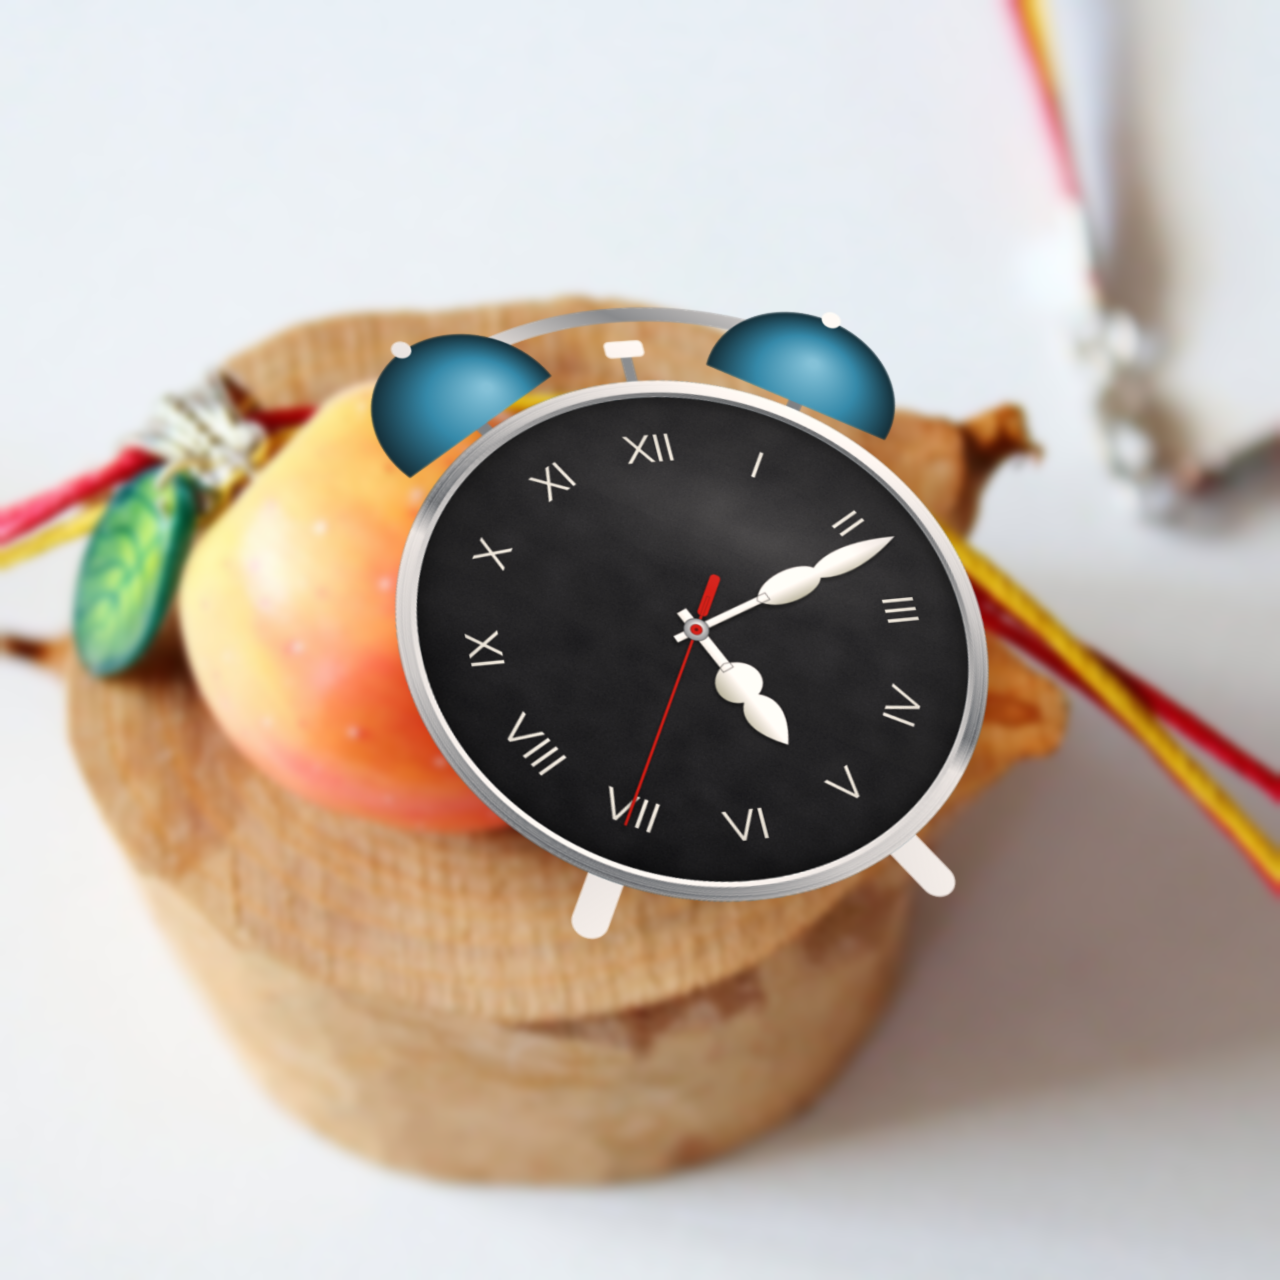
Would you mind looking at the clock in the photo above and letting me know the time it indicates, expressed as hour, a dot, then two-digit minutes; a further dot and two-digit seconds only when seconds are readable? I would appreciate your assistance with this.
5.11.35
